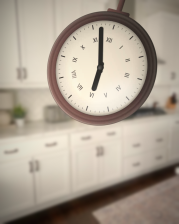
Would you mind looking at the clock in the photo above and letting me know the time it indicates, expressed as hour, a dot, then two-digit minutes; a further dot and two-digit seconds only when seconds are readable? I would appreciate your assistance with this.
5.57
